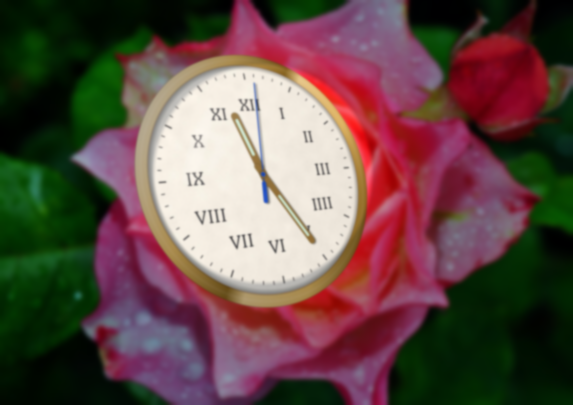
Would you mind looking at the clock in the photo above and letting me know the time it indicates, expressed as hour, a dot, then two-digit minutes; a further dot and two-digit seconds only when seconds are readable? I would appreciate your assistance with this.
11.25.01
